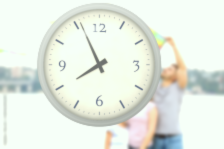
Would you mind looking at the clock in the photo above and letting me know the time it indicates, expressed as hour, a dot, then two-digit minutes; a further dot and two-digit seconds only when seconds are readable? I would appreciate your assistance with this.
7.56
